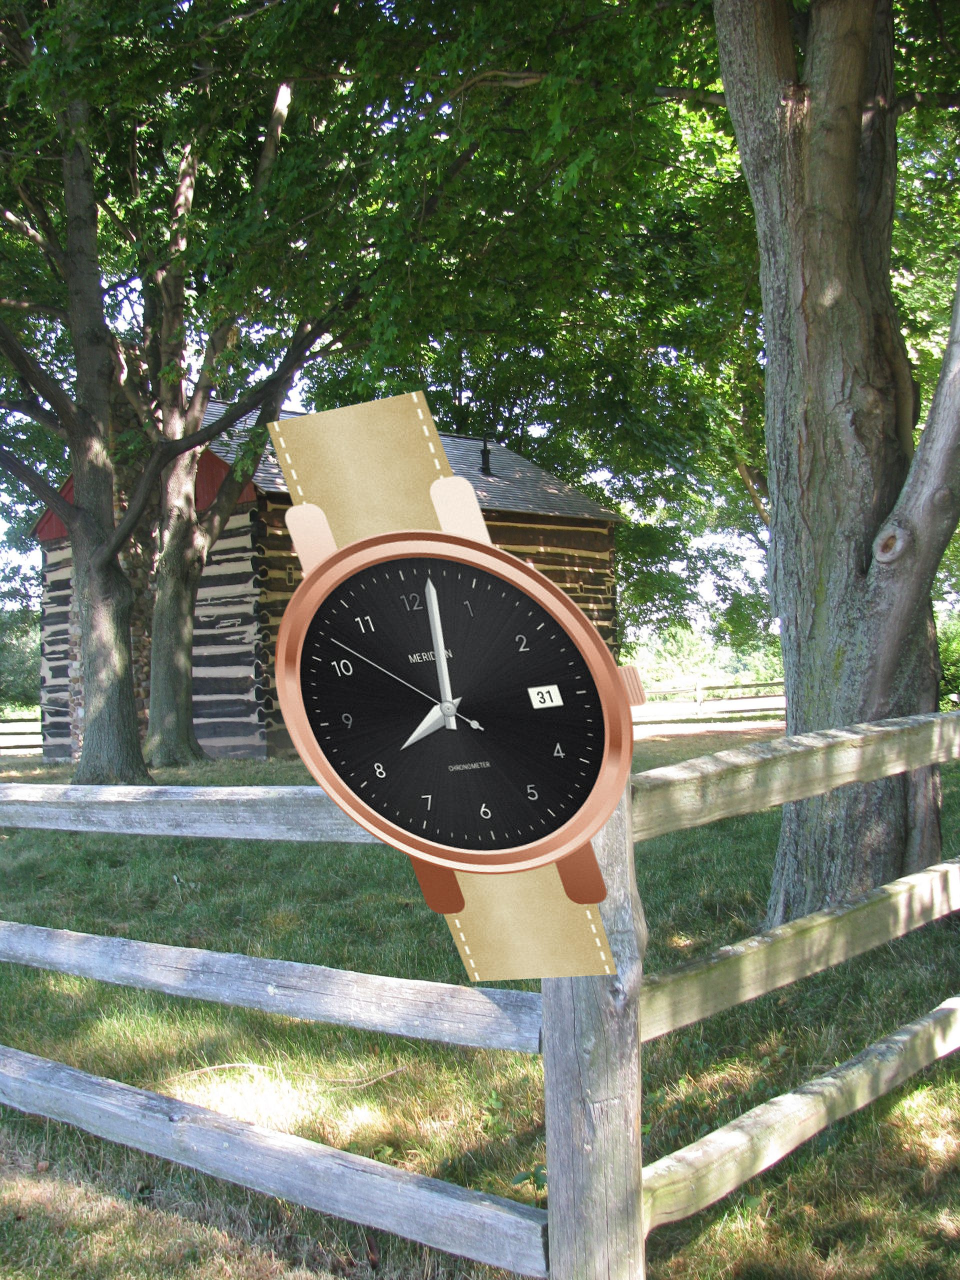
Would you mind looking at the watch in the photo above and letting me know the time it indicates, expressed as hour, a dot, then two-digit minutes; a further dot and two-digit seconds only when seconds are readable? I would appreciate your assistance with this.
8.01.52
